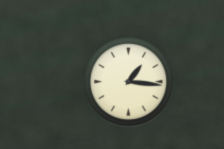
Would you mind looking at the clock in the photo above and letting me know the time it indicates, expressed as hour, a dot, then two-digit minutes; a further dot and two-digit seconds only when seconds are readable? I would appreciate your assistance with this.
1.16
